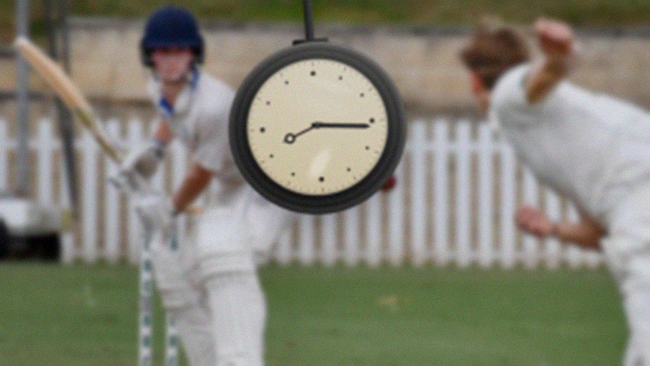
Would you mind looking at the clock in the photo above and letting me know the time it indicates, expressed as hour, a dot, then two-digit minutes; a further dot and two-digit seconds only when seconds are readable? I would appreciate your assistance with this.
8.16
